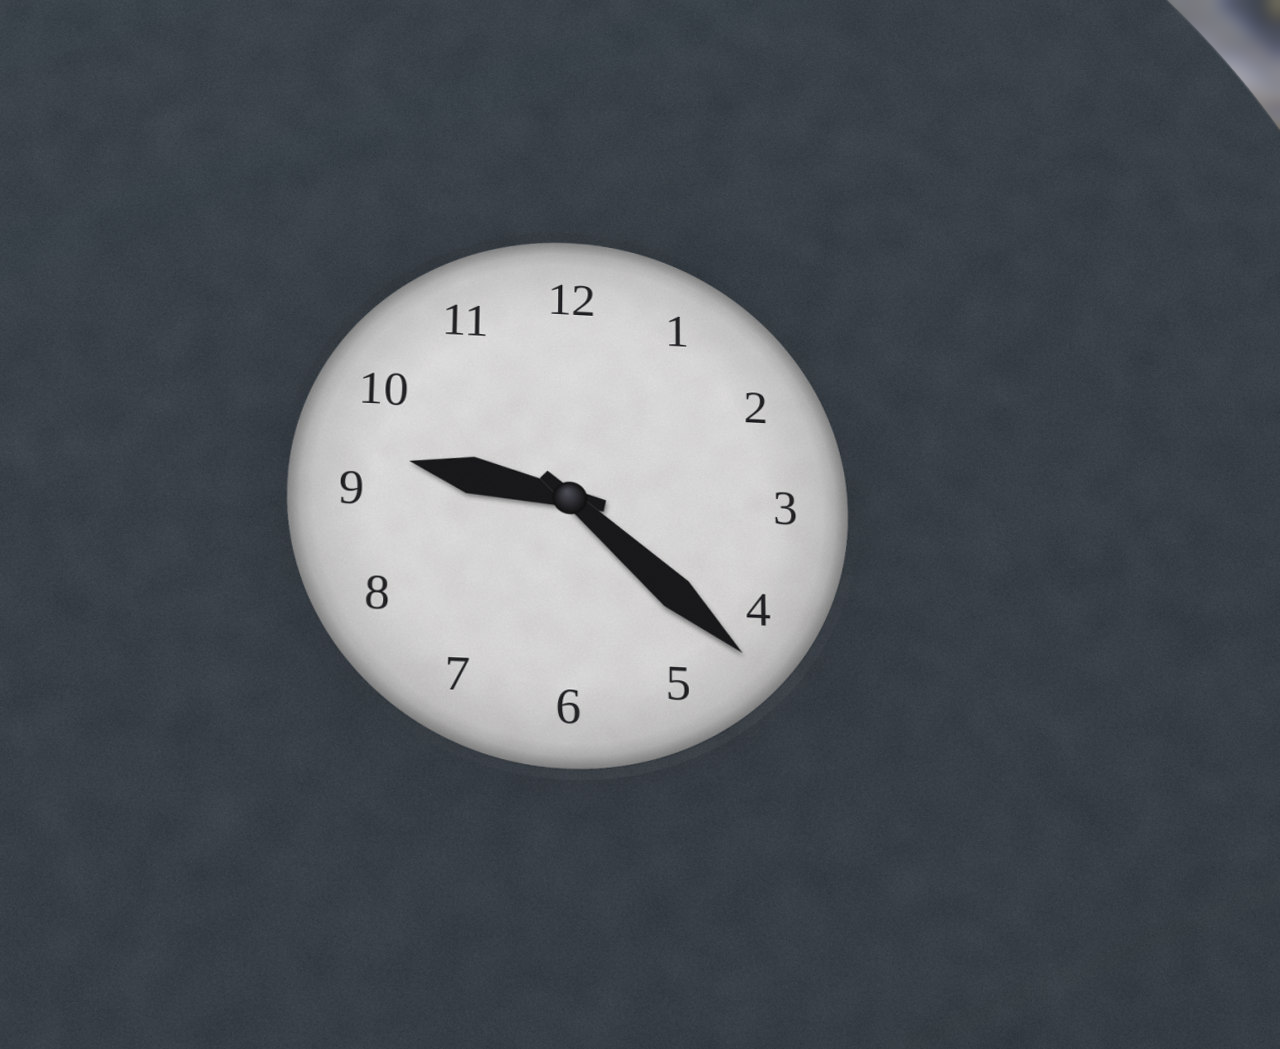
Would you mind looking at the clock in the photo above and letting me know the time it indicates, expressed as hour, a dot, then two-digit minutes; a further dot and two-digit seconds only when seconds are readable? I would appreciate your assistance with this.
9.22
